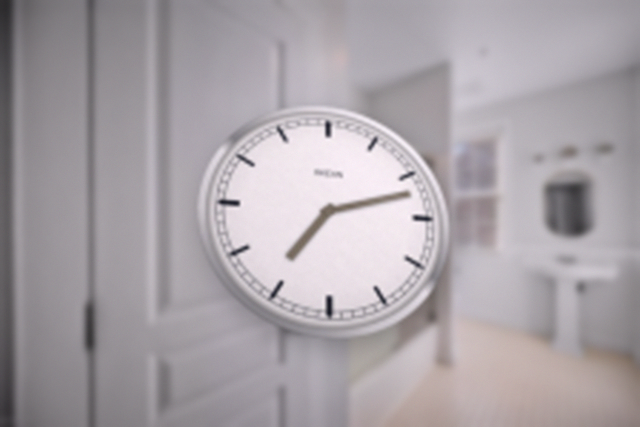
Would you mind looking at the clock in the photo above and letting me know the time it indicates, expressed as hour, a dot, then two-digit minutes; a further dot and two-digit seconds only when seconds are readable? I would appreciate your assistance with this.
7.12
